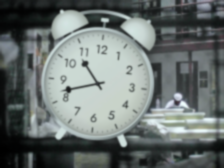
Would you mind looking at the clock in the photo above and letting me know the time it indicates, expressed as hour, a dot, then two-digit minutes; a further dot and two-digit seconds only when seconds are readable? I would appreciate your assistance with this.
10.42
